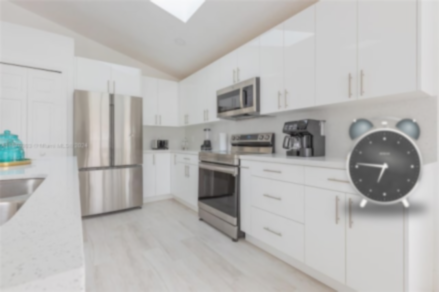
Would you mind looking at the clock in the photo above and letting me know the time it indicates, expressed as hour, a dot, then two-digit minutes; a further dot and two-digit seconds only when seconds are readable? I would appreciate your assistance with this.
6.46
